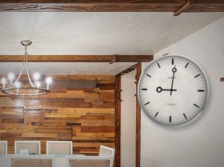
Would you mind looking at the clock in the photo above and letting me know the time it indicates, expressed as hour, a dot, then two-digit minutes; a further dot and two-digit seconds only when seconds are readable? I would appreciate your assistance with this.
9.01
